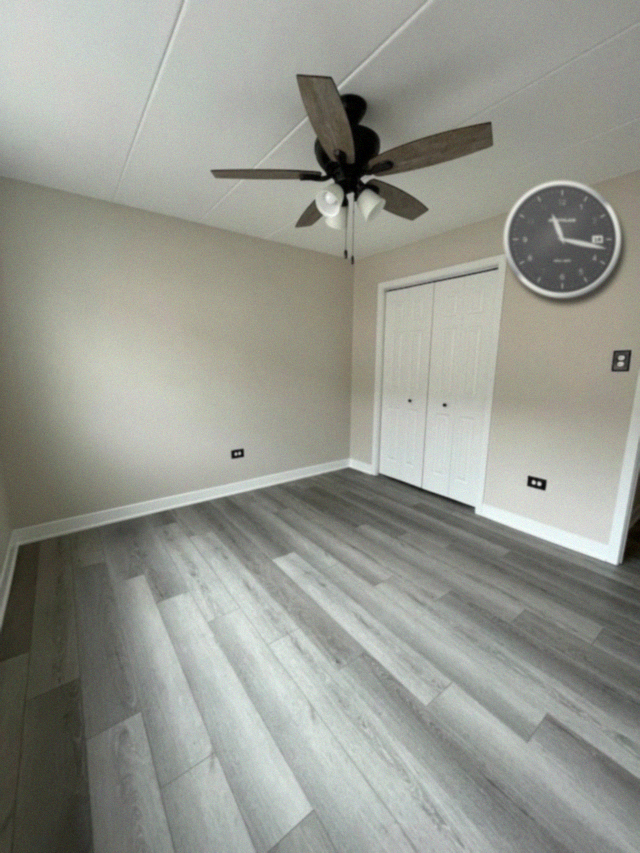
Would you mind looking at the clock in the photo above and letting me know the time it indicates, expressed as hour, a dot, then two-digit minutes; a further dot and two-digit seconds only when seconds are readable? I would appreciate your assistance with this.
11.17
